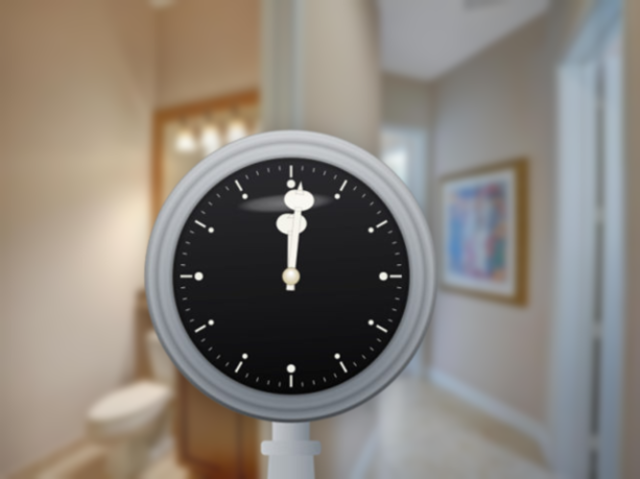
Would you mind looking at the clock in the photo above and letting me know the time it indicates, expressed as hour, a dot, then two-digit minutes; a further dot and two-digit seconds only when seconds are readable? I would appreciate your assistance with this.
12.01
